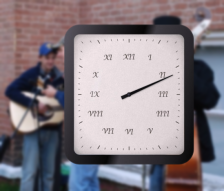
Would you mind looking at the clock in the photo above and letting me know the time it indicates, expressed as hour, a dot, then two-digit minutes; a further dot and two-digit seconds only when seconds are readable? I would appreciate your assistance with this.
2.11
